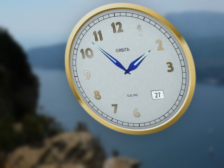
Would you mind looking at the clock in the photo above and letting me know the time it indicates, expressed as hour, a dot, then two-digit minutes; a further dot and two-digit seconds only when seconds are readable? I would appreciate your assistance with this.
1.53
